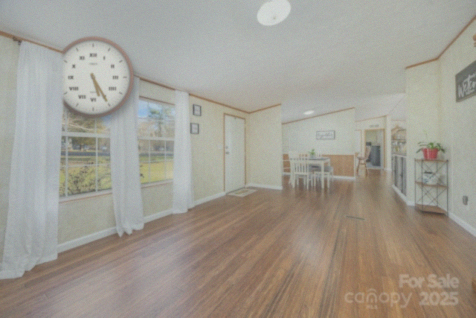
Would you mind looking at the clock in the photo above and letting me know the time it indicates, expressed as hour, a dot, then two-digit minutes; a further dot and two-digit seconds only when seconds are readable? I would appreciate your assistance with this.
5.25
